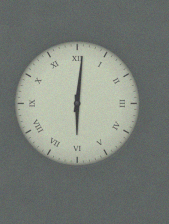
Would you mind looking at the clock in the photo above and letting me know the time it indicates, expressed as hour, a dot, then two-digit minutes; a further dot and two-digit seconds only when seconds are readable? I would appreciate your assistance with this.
6.01
